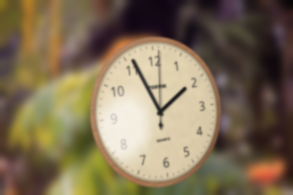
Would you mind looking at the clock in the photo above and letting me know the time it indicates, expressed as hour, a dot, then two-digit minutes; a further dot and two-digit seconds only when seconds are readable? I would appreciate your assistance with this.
1.56.01
